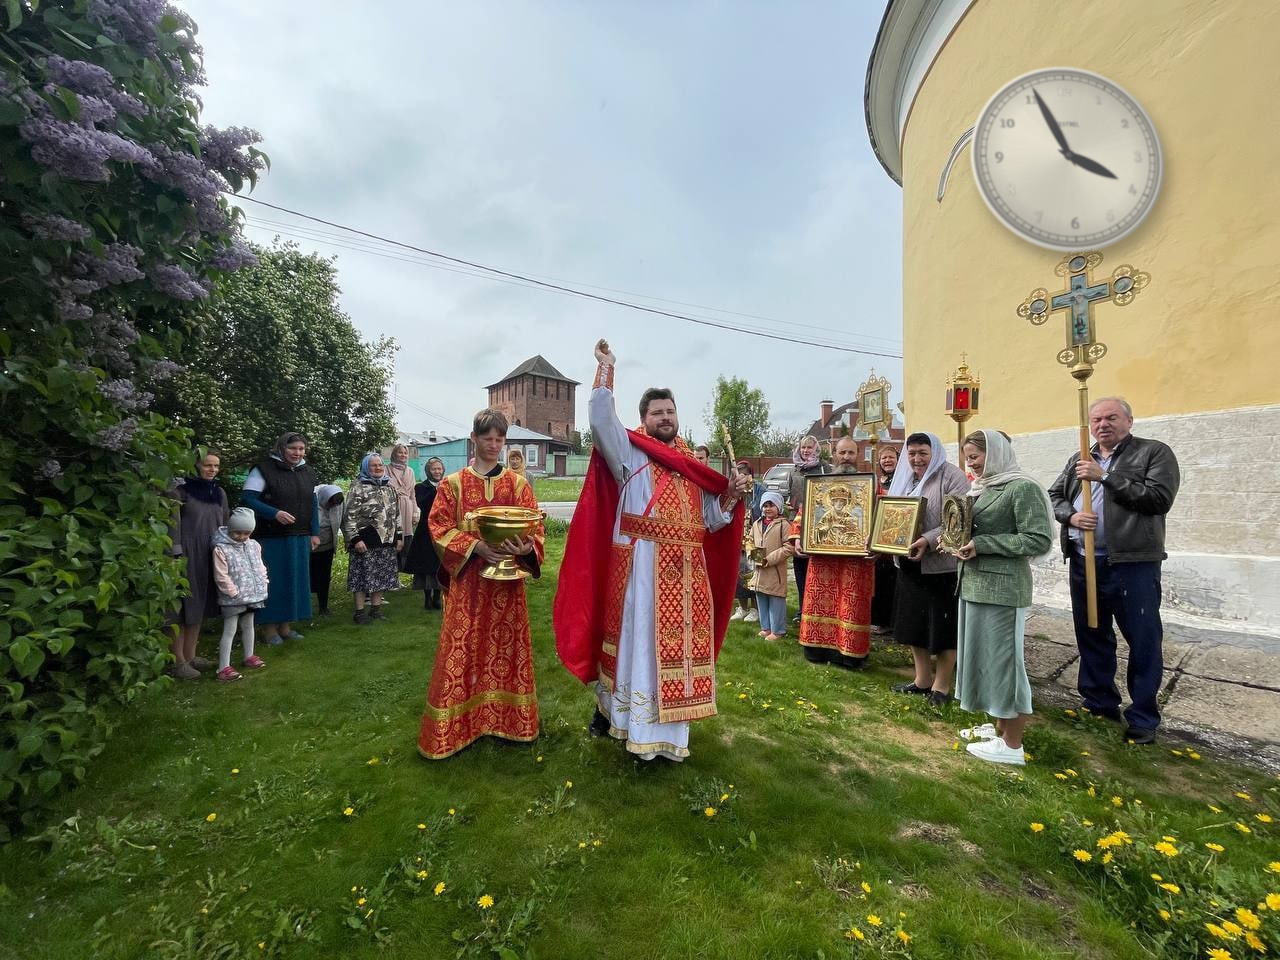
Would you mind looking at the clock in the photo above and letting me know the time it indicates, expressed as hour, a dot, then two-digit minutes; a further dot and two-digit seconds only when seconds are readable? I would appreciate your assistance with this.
3.56
